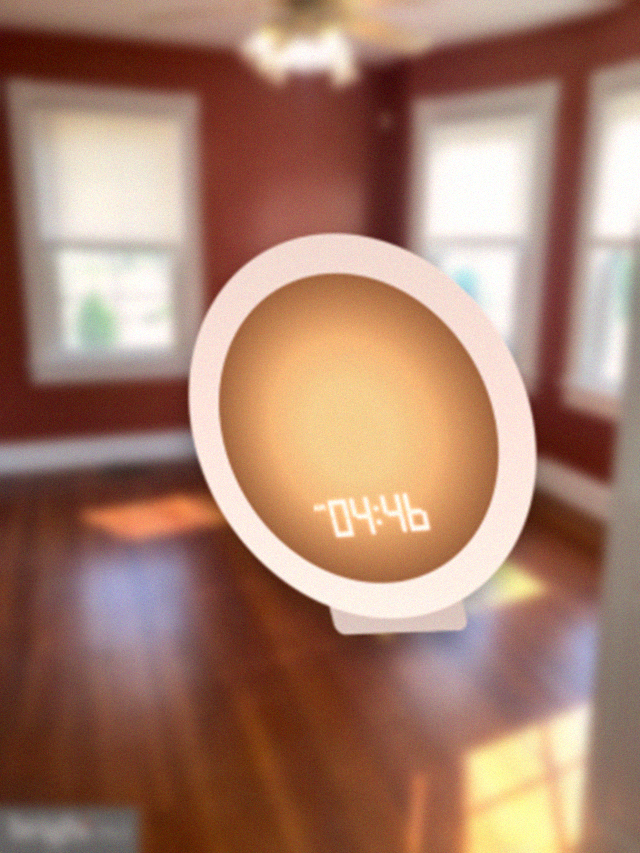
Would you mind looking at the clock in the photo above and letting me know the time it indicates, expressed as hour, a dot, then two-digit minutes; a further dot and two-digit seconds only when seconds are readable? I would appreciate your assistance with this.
4.46
